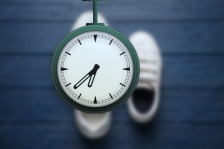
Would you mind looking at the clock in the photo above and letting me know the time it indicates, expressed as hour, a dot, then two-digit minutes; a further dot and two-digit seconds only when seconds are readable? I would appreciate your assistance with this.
6.38
